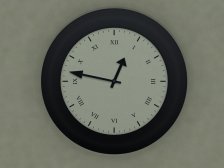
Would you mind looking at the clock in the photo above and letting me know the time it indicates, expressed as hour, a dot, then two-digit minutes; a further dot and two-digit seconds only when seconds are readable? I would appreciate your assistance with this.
12.47
